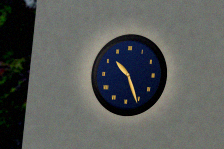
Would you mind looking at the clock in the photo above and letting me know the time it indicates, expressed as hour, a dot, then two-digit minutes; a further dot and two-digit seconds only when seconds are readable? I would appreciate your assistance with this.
10.26
